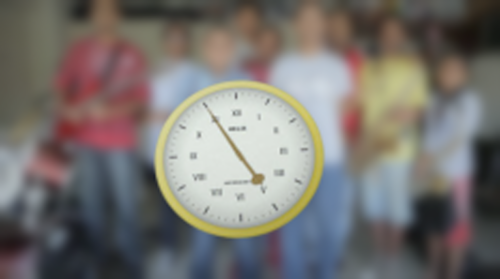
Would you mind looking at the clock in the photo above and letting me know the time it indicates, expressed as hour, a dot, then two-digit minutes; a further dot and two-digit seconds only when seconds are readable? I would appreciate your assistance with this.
4.55
